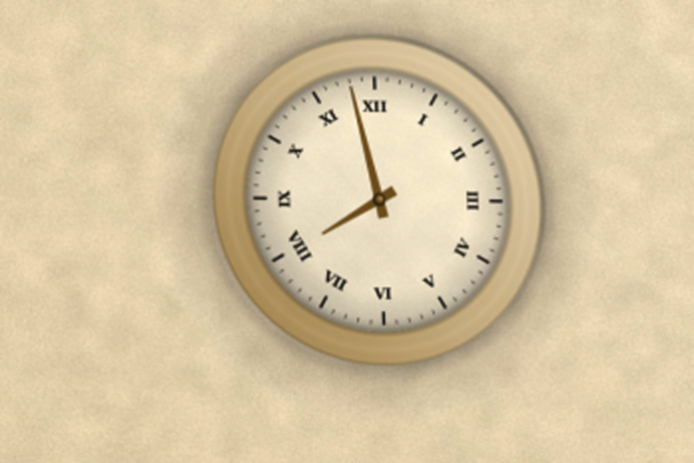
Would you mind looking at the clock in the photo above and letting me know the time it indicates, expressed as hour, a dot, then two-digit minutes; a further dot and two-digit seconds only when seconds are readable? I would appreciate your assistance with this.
7.58
